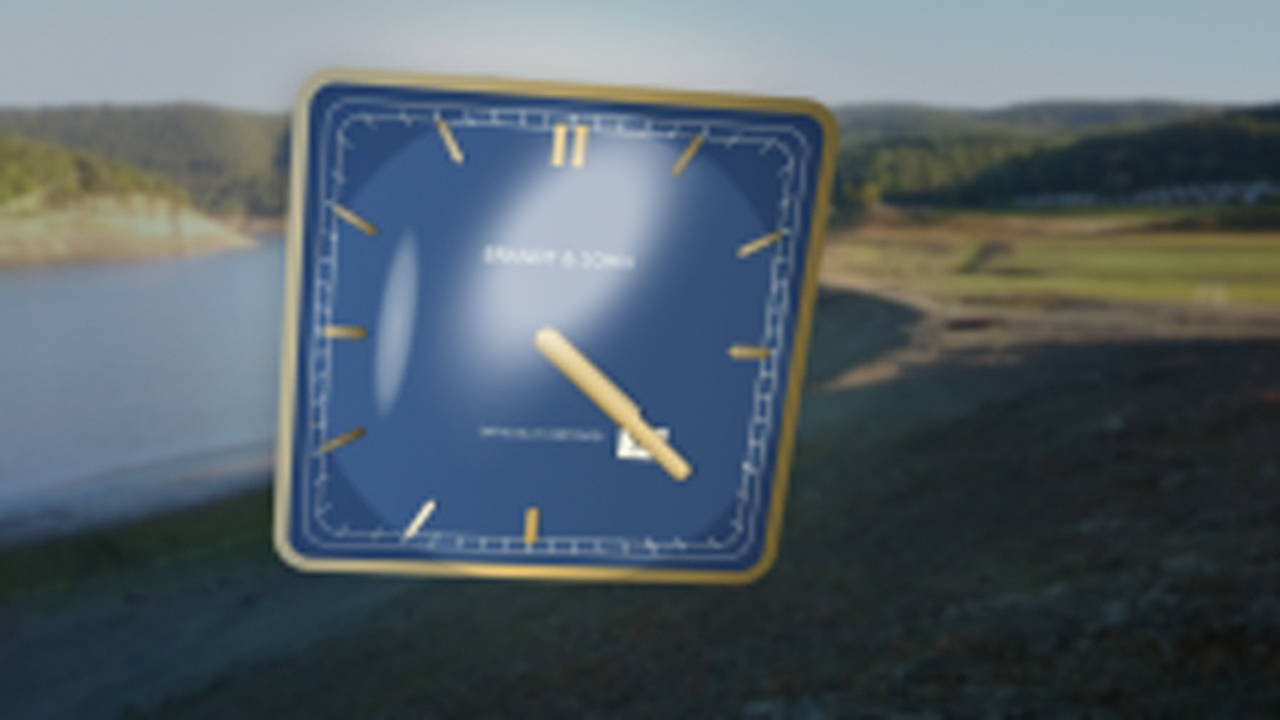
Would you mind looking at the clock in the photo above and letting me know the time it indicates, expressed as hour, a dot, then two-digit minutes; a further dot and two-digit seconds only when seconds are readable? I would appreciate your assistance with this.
4.22
